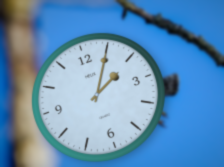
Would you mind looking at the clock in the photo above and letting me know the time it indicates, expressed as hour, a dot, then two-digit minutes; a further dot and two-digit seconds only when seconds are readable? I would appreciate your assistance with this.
2.05
